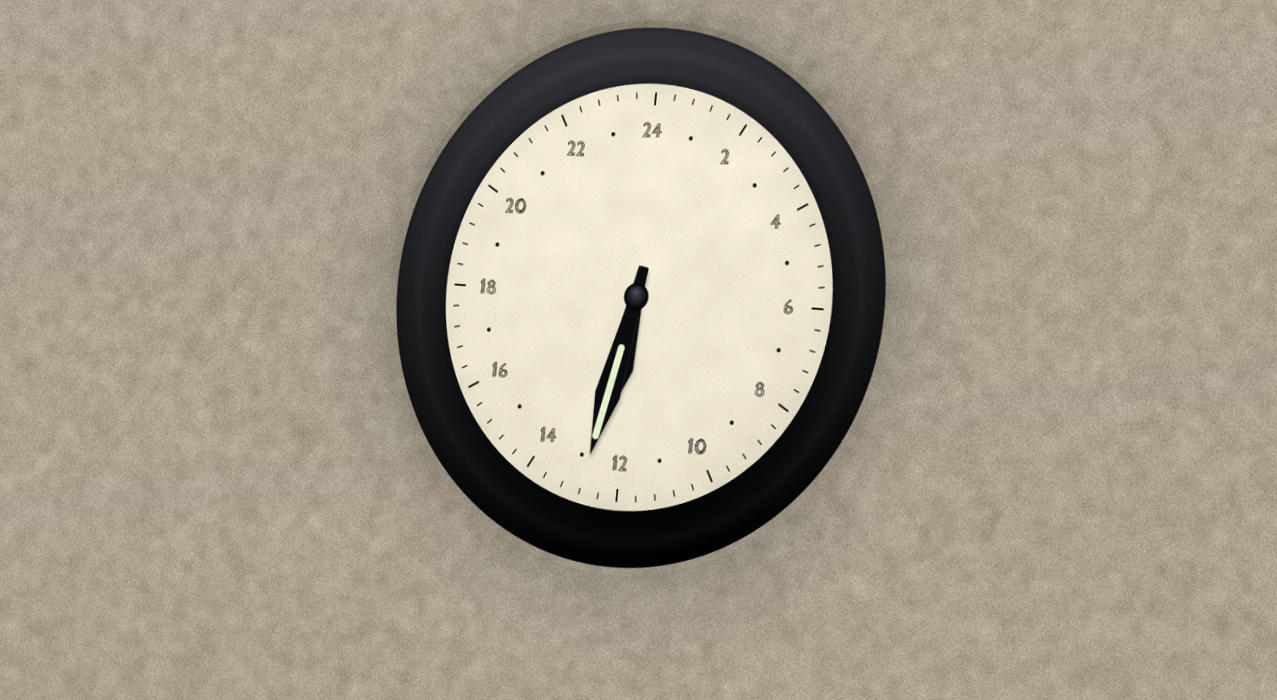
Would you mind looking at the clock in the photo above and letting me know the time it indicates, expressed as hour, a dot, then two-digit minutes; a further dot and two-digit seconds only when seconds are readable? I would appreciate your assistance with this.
12.32
